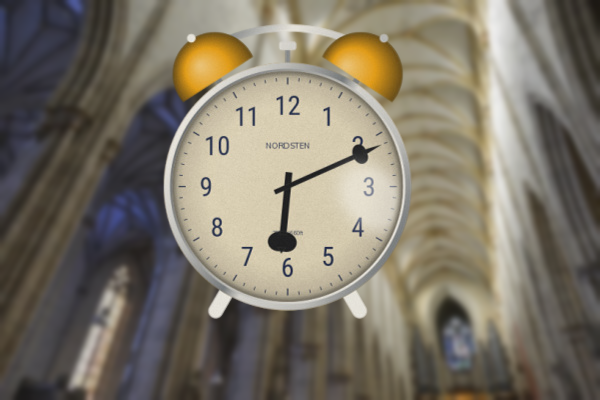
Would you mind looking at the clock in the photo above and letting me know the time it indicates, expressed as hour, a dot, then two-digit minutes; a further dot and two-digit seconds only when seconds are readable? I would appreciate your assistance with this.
6.11
